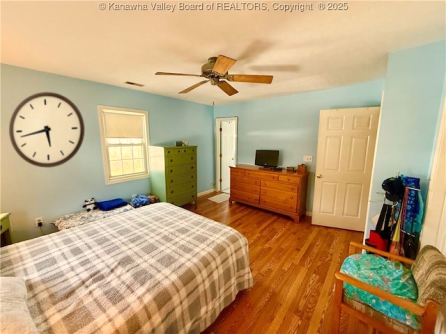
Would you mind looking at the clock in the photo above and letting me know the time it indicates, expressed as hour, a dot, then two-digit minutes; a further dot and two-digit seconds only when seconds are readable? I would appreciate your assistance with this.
5.43
